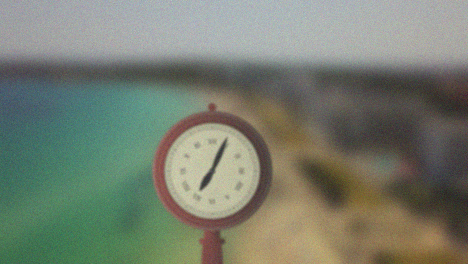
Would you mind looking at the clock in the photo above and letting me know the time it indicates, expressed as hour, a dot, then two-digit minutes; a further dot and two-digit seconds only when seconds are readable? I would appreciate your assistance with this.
7.04
